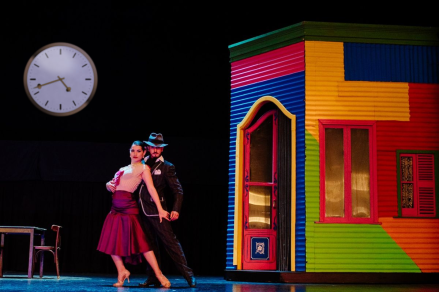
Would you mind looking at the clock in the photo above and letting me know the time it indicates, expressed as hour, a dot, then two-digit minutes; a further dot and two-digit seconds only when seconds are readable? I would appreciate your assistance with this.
4.42
